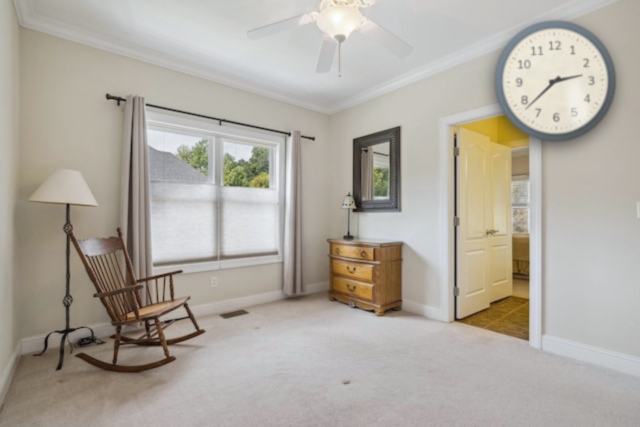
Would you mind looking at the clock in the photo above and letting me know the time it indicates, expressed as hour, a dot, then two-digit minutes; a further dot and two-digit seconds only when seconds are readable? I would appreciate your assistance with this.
2.38
